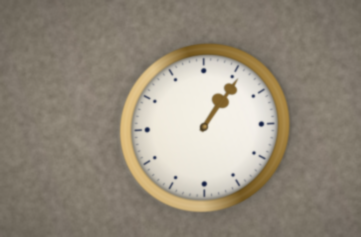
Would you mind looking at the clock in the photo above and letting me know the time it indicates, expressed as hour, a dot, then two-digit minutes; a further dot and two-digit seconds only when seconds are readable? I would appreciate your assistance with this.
1.06
